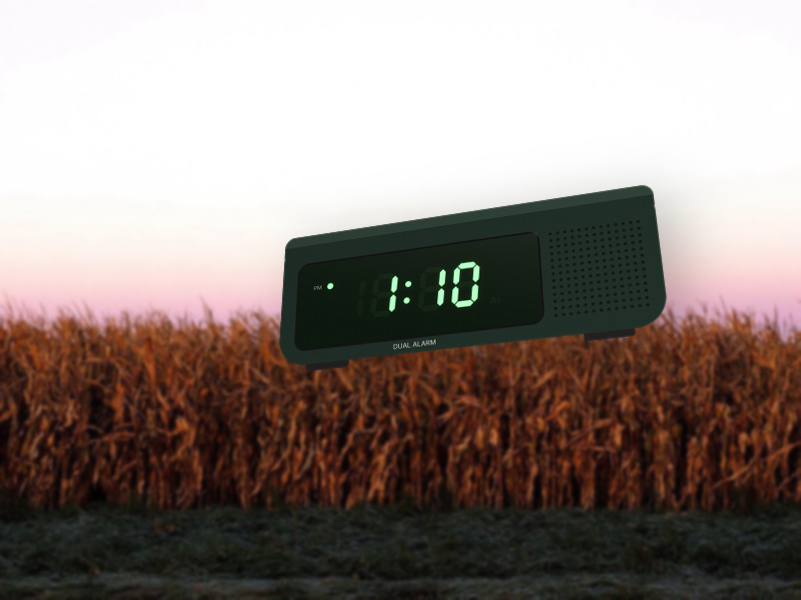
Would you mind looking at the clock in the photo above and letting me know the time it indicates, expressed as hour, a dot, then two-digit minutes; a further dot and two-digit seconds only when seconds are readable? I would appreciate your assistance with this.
1.10
